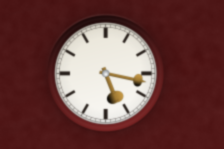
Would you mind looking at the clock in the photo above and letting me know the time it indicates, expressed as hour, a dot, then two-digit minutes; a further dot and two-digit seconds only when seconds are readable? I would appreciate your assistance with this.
5.17
